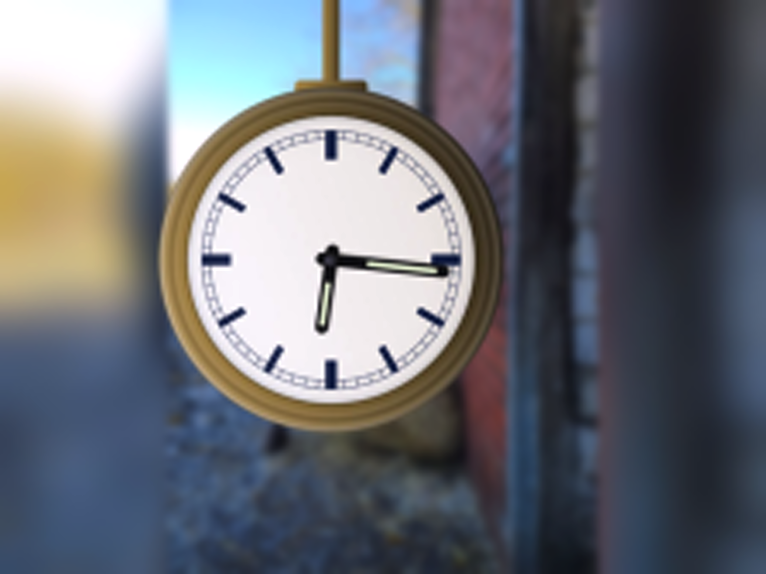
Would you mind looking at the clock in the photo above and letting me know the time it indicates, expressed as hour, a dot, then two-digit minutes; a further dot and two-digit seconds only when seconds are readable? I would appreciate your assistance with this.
6.16
